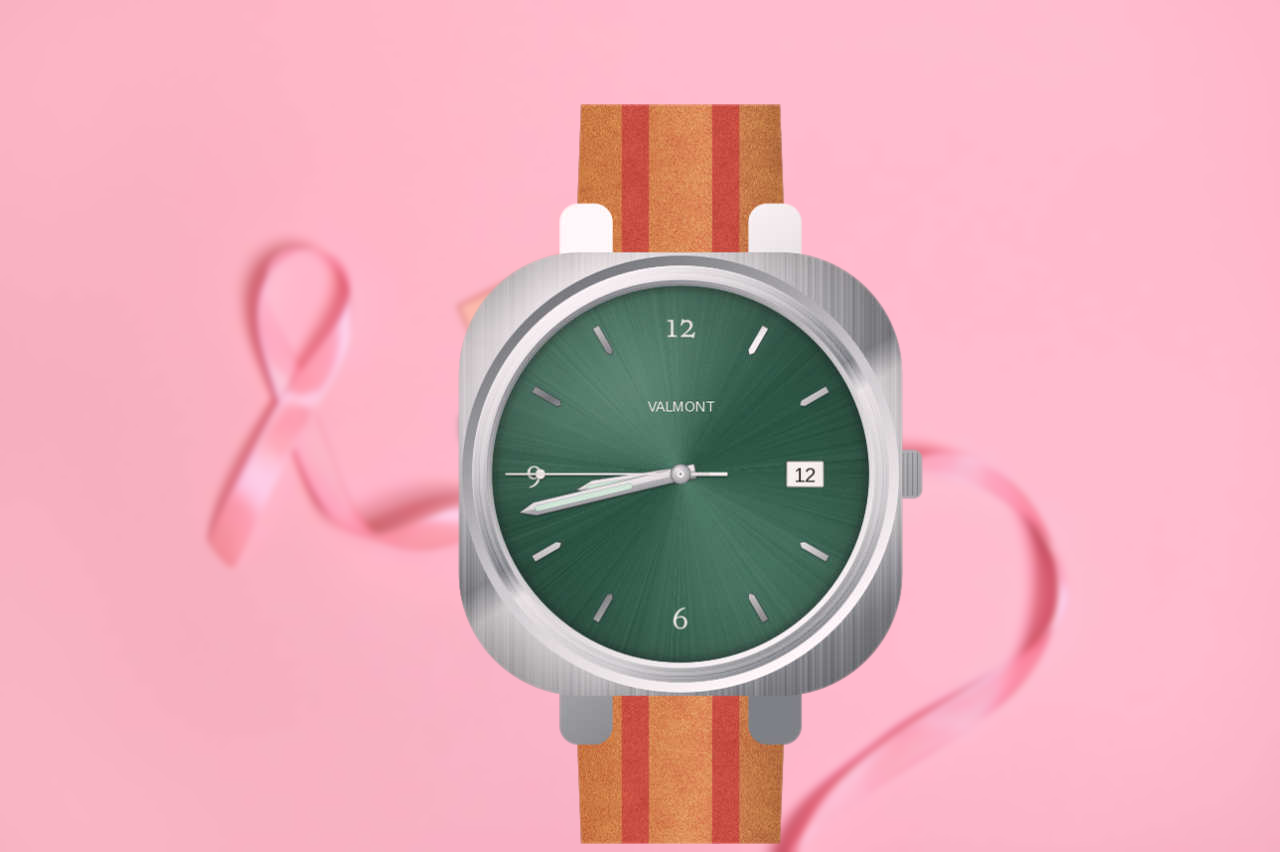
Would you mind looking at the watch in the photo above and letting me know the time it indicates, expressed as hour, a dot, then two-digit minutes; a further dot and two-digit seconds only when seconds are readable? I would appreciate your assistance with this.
8.42.45
